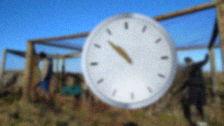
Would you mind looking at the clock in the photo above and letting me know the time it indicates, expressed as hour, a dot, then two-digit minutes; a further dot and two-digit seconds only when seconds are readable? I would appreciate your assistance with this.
10.53
